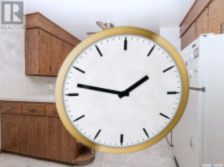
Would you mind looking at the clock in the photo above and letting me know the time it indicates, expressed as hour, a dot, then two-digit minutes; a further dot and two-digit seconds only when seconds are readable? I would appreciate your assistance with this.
1.47
